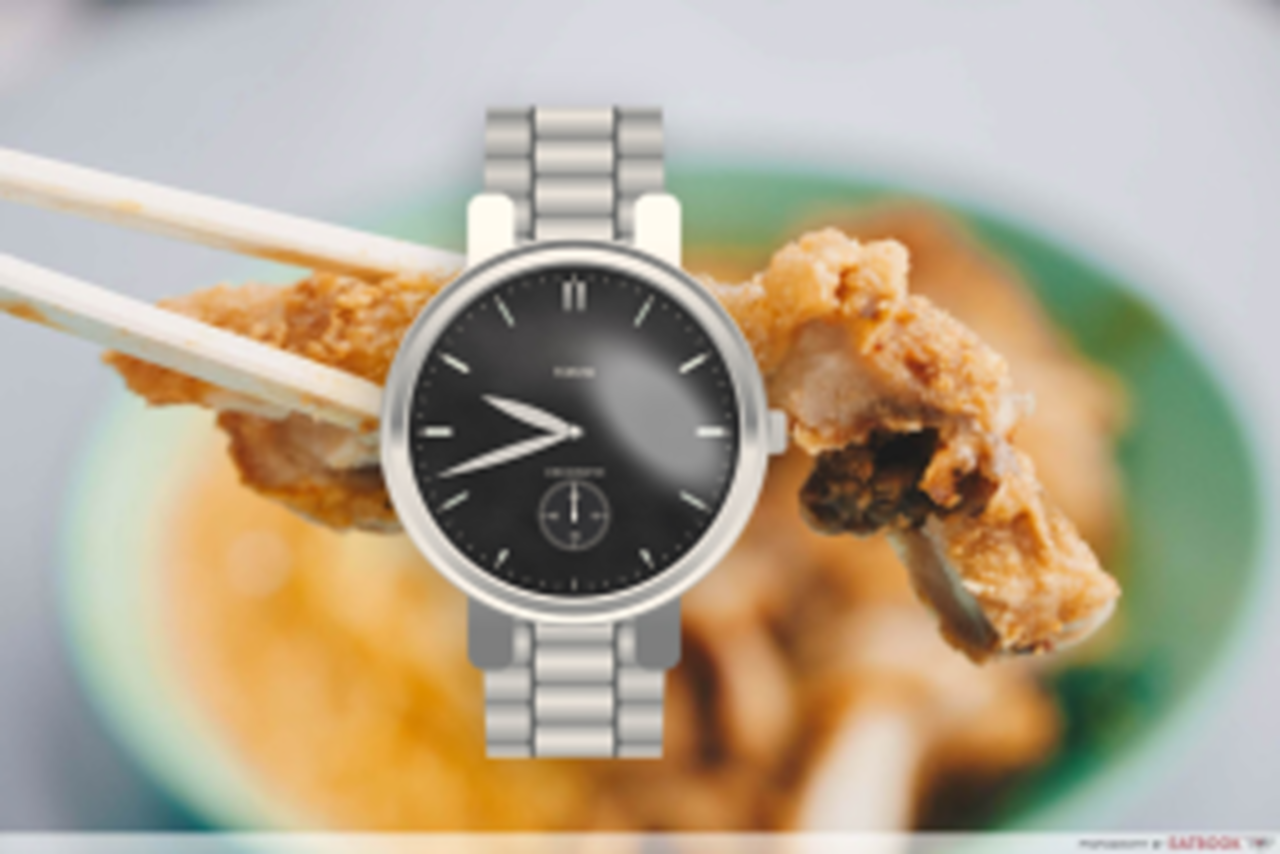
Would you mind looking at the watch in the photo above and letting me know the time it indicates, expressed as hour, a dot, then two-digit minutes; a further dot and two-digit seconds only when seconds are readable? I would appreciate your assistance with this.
9.42
